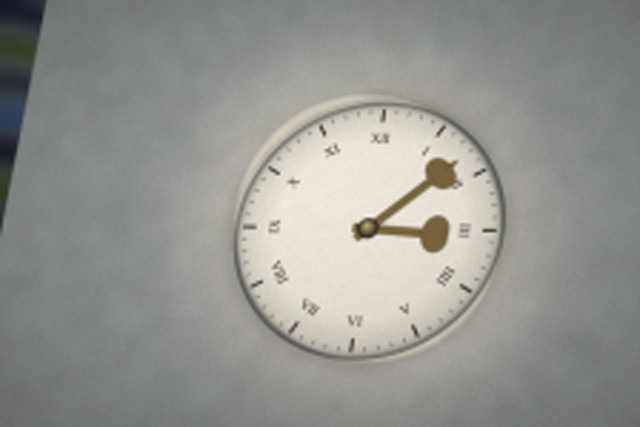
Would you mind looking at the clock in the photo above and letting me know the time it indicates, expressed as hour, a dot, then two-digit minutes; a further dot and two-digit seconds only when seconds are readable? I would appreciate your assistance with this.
3.08
